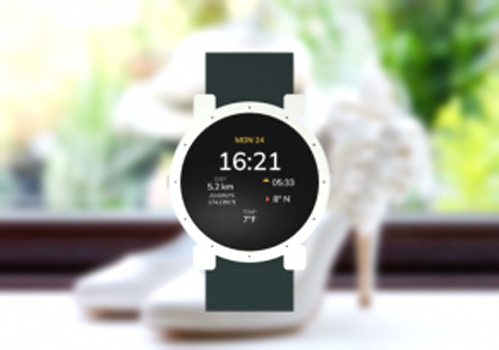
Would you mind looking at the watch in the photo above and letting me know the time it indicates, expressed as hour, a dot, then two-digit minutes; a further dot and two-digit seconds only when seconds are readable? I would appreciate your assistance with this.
16.21
